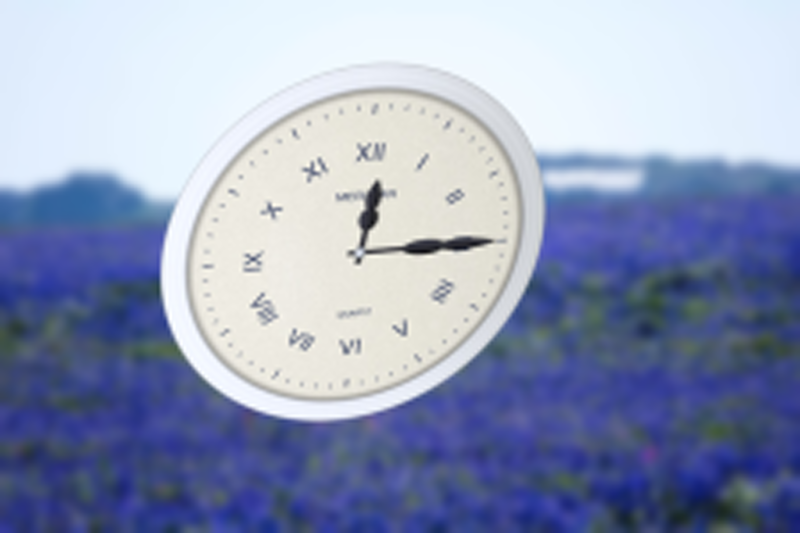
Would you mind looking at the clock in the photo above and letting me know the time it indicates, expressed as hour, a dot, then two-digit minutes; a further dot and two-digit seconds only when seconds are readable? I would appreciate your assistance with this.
12.15
